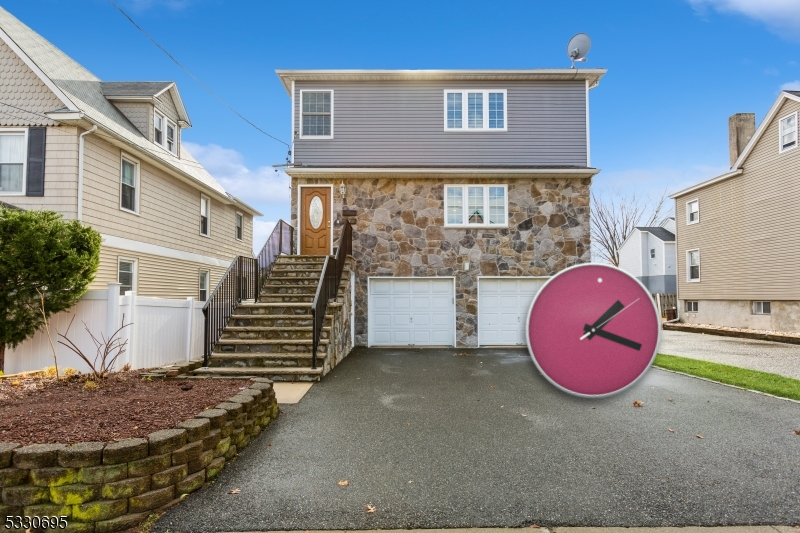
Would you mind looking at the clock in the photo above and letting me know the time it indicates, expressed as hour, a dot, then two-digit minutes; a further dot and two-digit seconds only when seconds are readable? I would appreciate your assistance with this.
1.17.08
